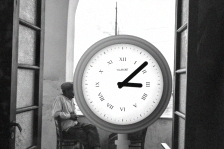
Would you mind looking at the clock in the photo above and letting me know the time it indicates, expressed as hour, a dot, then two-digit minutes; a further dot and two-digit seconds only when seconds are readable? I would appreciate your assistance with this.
3.08
